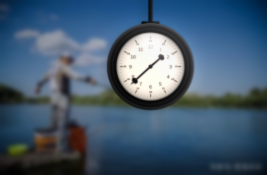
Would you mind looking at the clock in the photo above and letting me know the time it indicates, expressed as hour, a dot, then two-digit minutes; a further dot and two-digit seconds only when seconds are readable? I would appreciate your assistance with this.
1.38
